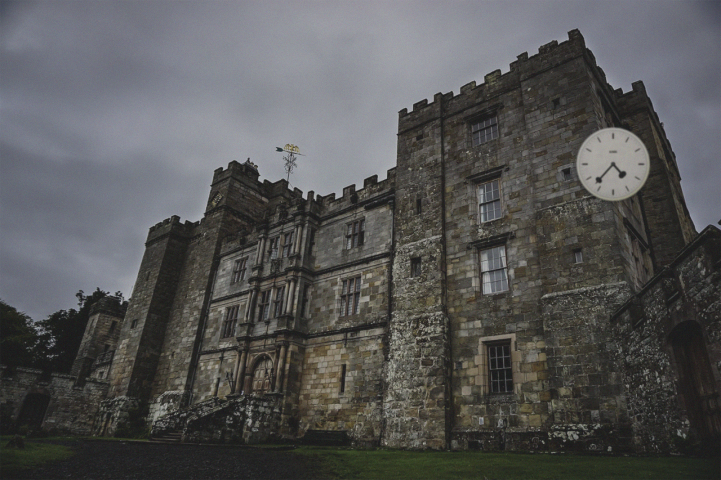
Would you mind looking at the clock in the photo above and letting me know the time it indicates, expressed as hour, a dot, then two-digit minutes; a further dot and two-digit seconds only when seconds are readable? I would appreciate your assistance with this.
4.37
